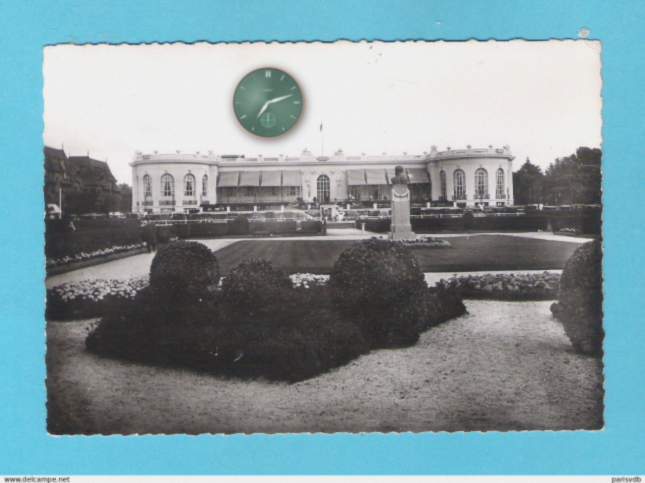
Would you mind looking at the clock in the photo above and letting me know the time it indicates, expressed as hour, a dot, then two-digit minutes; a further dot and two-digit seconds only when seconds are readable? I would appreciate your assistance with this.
7.12
